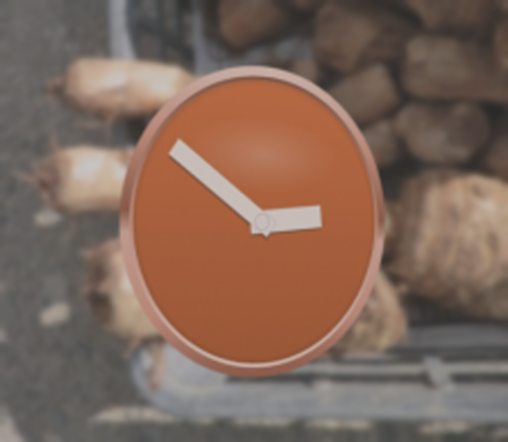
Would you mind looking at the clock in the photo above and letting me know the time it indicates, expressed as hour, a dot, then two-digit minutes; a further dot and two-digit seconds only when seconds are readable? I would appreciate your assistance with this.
2.51
